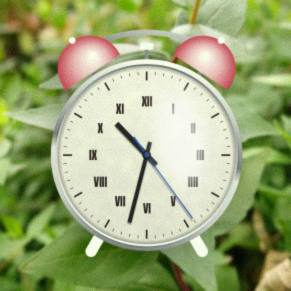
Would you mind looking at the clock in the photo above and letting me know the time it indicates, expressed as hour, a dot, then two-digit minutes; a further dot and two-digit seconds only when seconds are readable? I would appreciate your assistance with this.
10.32.24
